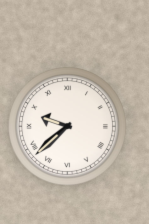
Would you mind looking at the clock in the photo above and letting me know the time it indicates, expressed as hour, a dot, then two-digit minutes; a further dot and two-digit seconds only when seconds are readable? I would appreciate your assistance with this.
9.38
